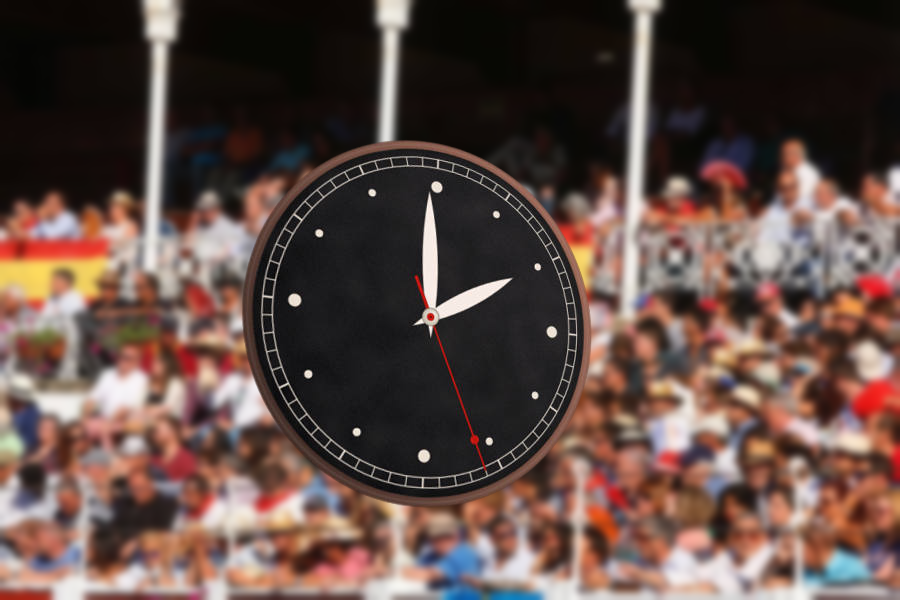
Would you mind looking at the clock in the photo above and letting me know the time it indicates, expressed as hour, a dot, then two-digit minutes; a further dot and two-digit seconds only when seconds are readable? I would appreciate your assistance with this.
1.59.26
